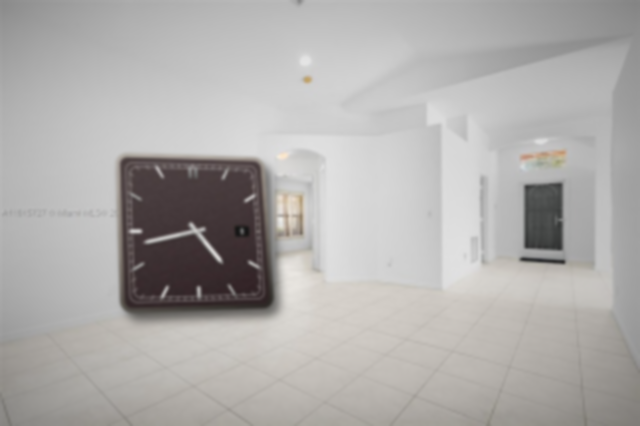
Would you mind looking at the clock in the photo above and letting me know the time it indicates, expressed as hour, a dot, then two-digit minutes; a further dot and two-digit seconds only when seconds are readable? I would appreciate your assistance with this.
4.43
